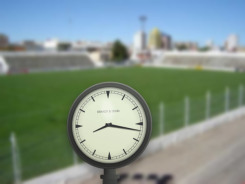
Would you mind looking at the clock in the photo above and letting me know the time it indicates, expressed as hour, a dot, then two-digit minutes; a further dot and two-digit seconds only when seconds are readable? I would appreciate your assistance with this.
8.17
